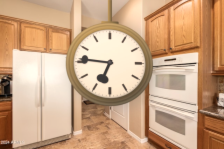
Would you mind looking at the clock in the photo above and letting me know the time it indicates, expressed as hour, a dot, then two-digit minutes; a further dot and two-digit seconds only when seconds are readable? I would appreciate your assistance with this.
6.46
